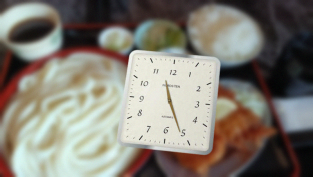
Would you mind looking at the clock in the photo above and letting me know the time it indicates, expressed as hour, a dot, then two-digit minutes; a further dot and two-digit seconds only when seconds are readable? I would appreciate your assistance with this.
11.26
